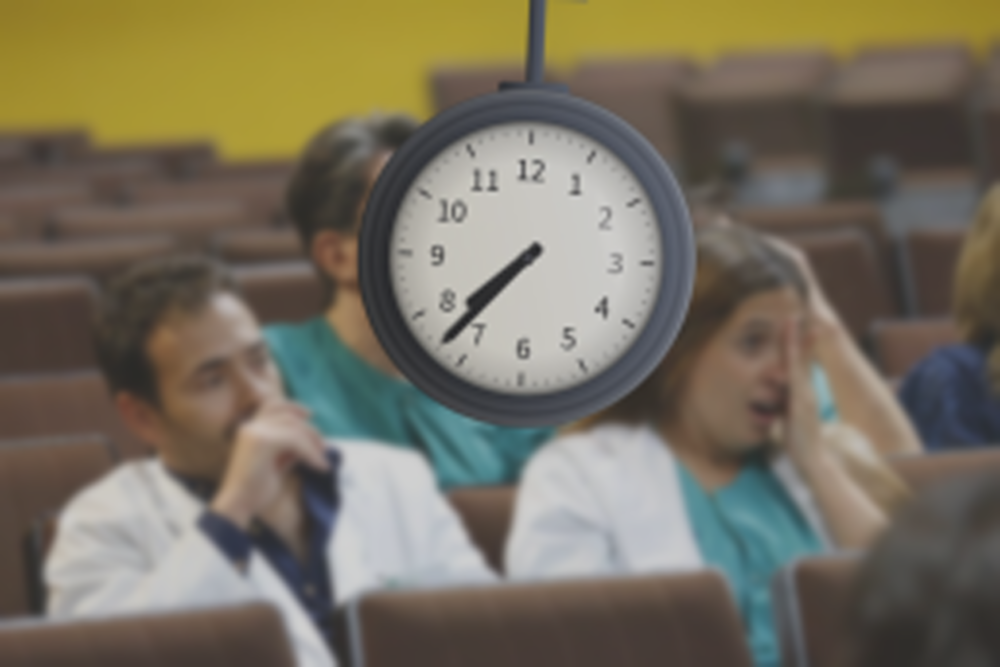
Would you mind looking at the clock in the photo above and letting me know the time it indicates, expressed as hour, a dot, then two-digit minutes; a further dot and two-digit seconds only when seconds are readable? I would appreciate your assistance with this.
7.37
